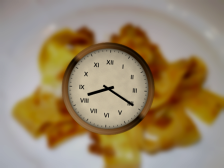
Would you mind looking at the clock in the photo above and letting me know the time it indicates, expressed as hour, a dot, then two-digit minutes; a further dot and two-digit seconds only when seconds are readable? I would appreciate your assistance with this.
8.20
